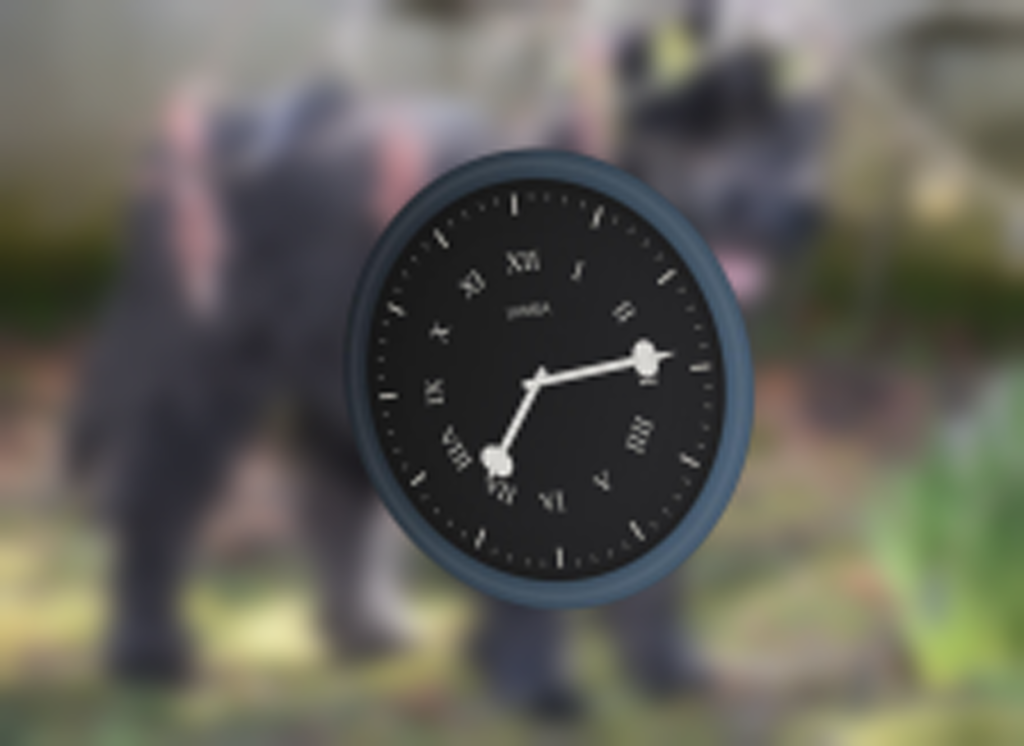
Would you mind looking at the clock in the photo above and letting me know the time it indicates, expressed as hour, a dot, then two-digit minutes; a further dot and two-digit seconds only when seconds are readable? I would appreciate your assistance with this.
7.14
